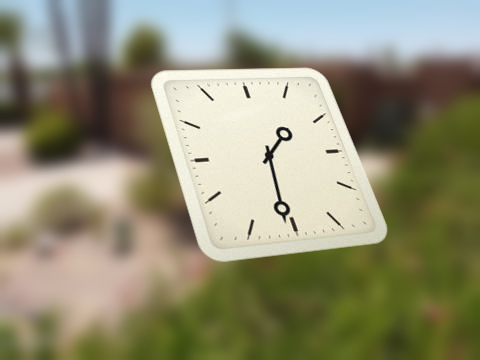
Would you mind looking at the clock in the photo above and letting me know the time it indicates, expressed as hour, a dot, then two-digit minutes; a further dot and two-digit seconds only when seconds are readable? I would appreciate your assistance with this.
1.31
